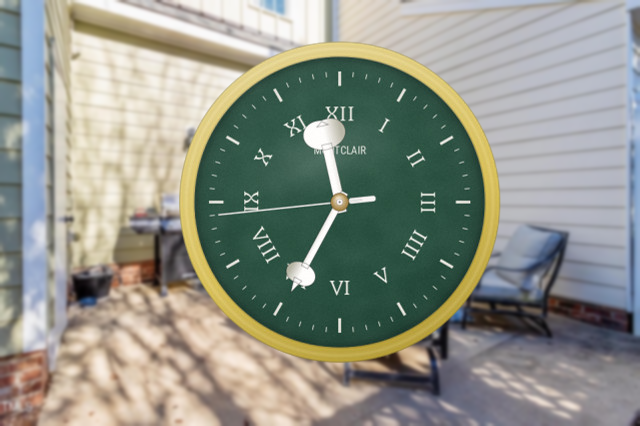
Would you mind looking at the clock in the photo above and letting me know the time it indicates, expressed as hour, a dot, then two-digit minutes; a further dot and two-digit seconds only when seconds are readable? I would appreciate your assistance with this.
11.34.44
